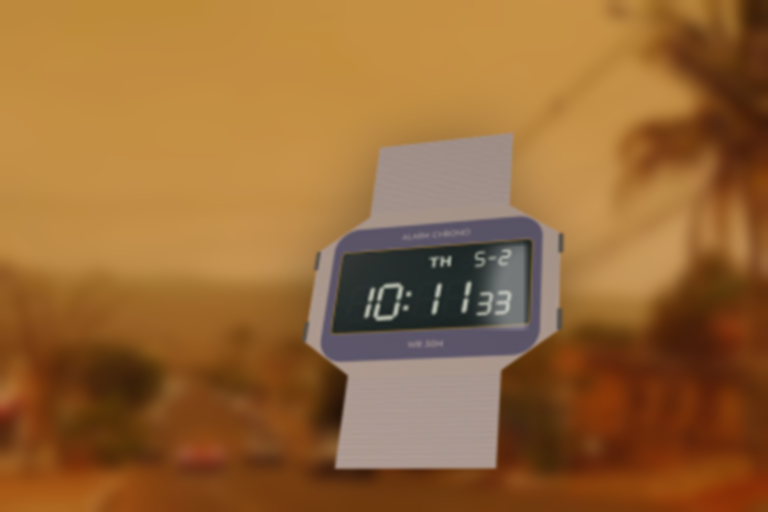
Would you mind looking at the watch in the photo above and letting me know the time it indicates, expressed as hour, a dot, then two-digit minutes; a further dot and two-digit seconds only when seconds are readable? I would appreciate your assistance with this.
10.11.33
